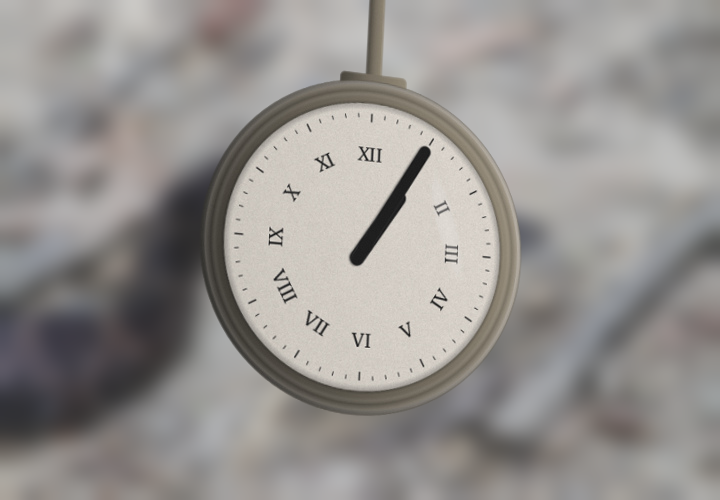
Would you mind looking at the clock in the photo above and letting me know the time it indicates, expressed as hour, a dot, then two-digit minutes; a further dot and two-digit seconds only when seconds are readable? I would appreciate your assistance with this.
1.05
